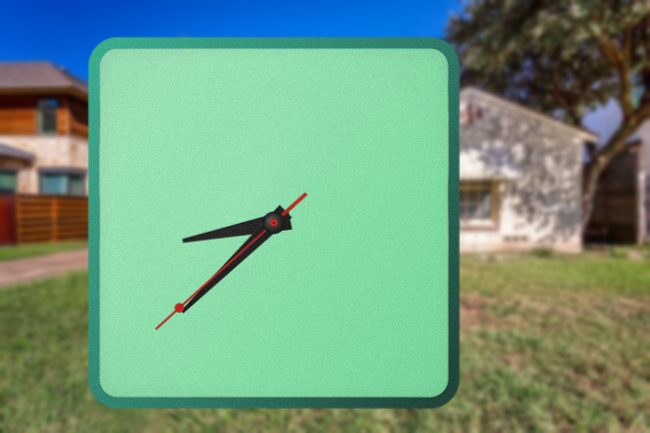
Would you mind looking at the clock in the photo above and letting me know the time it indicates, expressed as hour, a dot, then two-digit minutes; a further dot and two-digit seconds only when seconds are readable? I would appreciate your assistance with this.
8.37.38
